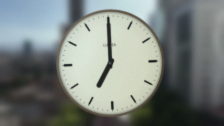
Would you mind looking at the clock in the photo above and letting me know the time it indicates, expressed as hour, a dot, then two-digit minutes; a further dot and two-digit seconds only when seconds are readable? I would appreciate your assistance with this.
7.00
